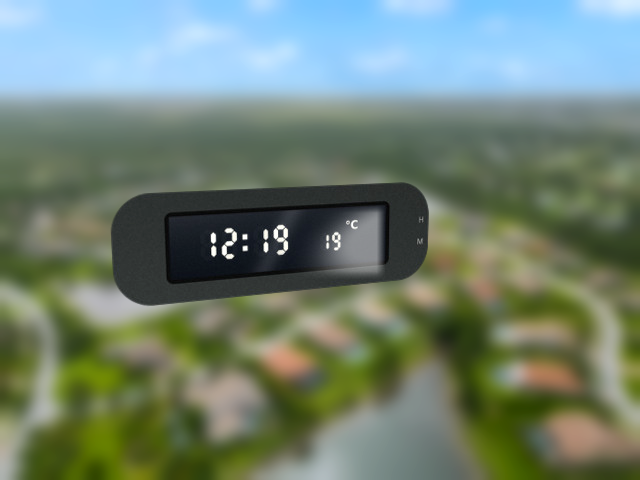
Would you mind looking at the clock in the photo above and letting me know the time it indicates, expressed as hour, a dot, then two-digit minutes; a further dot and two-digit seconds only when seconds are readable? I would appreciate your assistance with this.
12.19
